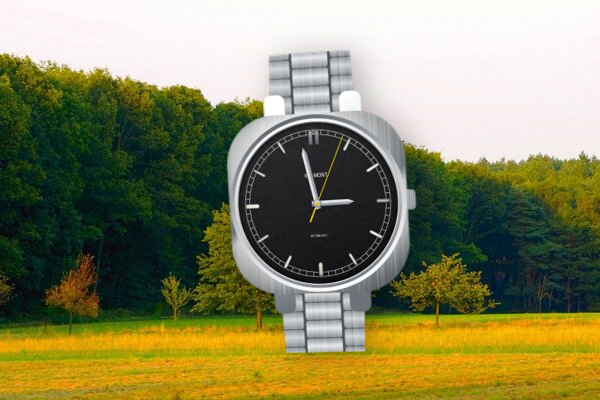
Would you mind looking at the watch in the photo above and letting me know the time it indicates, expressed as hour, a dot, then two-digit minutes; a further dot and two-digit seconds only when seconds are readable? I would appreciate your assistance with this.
2.58.04
